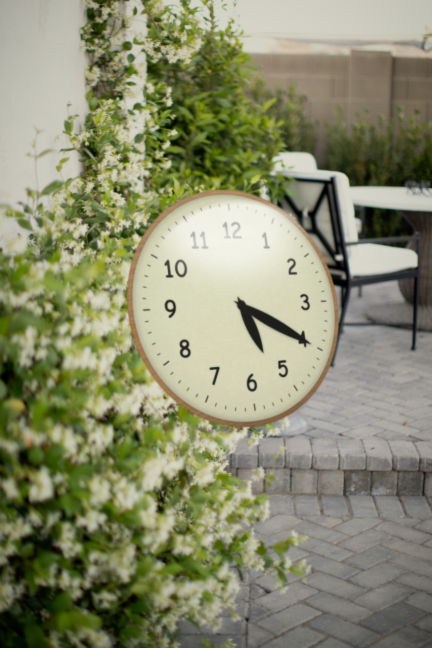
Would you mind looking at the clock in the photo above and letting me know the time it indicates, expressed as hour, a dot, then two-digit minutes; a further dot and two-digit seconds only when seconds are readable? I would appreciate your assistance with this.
5.20
